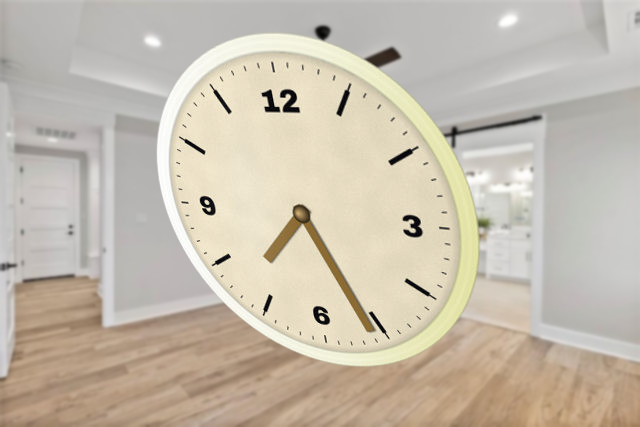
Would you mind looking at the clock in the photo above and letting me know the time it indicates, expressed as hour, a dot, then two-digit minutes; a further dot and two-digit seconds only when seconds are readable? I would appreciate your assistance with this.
7.26
